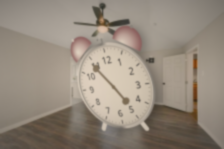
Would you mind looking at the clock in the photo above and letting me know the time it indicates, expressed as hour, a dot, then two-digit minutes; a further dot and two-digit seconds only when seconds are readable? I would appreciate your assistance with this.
4.54
